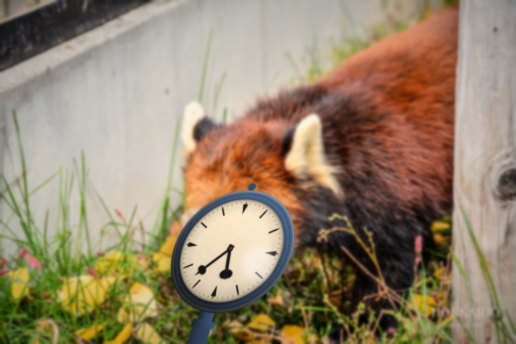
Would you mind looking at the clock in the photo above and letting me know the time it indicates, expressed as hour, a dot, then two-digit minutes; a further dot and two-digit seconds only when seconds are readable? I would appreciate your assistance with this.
5.37
